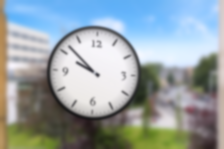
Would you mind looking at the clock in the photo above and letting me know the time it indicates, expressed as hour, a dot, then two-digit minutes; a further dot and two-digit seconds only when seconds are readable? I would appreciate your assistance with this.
9.52
